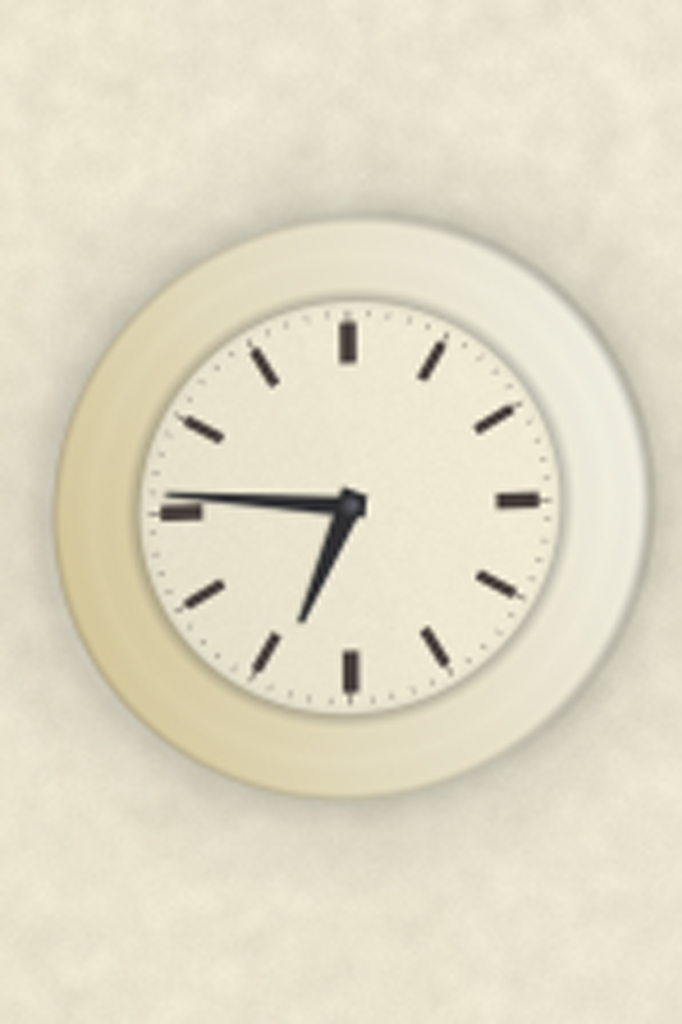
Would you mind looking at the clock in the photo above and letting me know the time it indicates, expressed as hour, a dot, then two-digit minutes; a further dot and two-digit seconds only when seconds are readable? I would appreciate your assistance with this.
6.46
